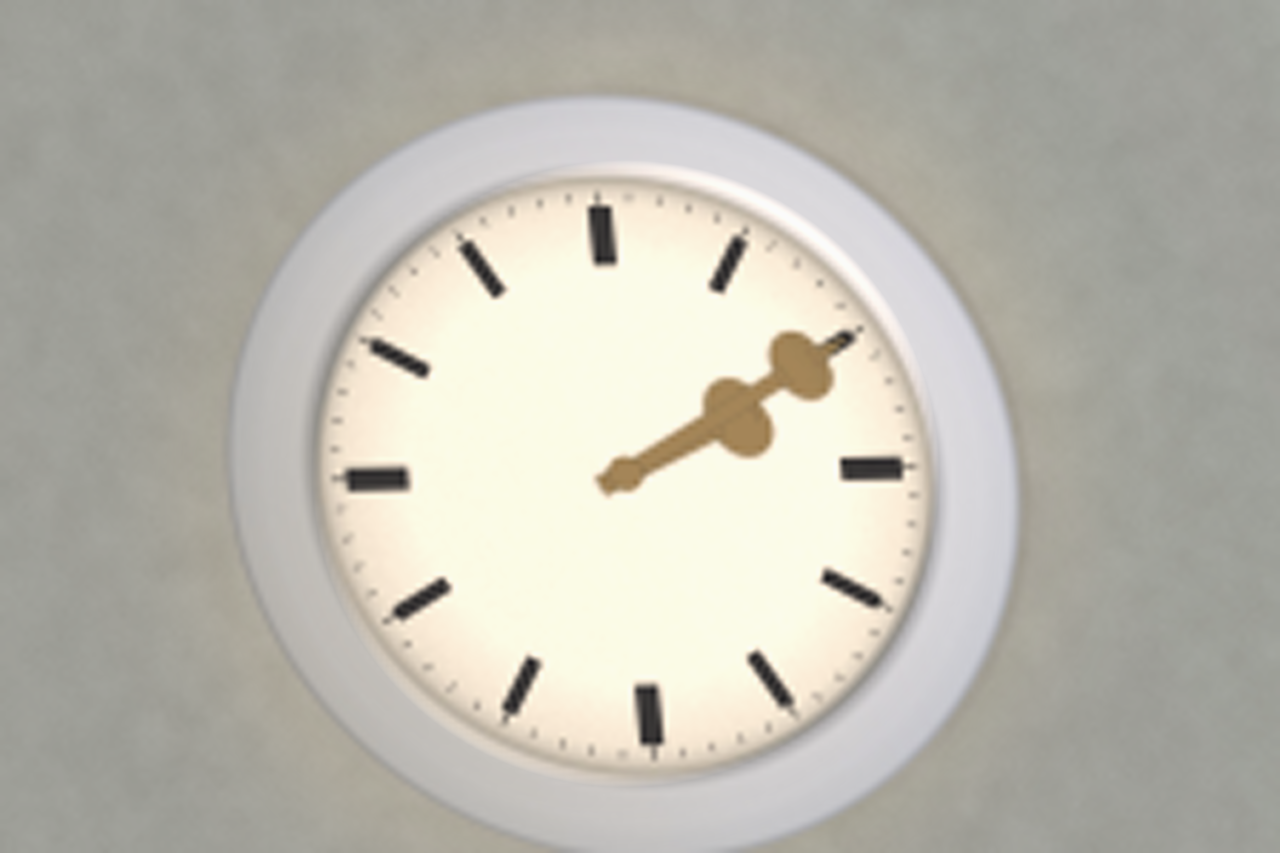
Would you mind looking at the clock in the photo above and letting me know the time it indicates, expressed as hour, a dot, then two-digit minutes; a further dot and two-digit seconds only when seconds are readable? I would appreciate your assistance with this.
2.10
